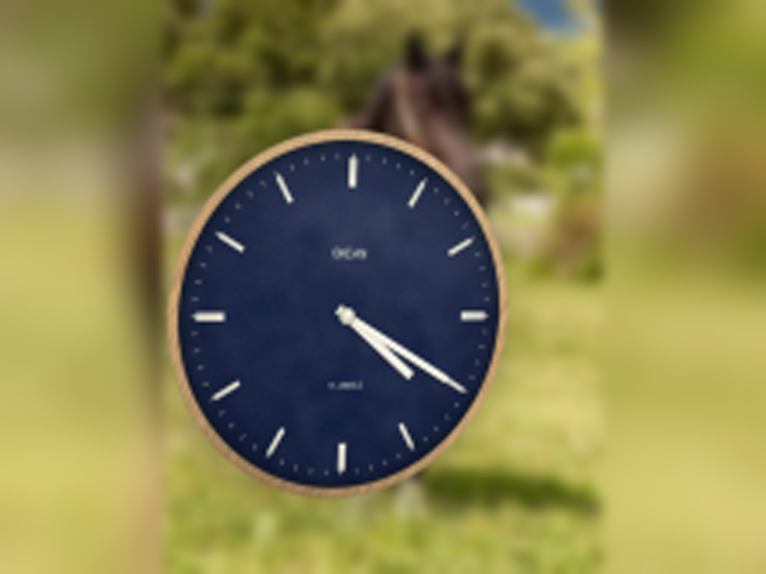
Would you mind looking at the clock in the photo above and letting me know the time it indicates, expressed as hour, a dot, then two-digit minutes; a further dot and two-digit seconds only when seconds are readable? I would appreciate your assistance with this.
4.20
